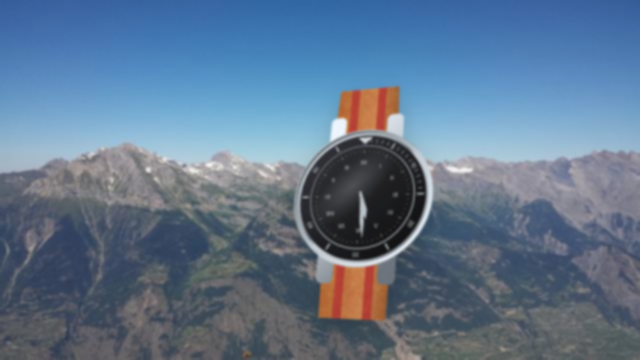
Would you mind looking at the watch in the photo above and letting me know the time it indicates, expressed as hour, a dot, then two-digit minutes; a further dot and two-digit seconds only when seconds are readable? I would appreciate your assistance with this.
5.29
